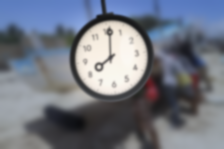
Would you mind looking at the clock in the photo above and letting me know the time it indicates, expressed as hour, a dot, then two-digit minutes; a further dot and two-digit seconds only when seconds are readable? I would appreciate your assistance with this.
8.01
